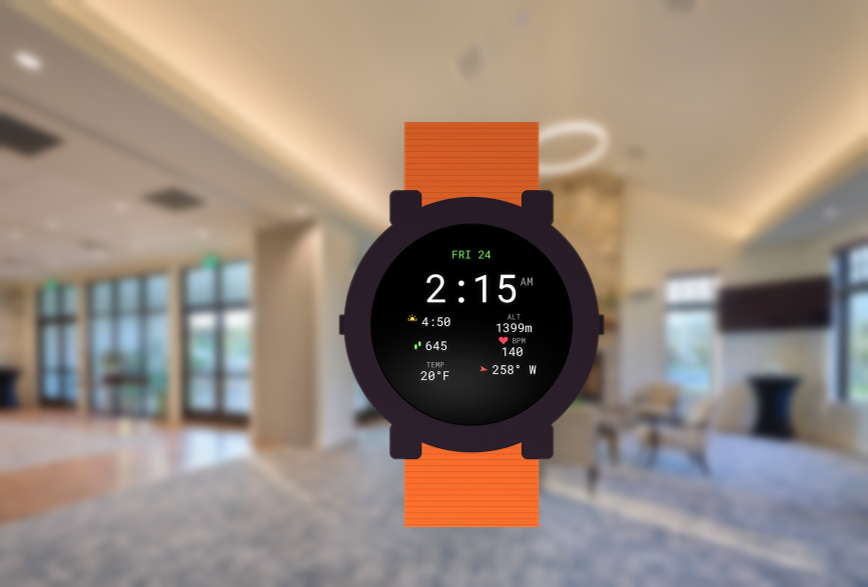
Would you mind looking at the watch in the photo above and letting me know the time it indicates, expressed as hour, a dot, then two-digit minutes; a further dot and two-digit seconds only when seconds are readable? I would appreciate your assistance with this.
2.15
